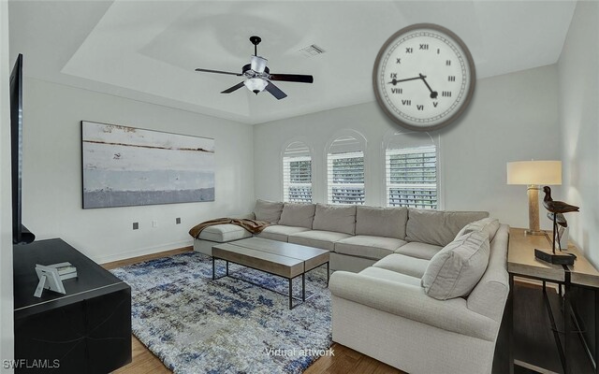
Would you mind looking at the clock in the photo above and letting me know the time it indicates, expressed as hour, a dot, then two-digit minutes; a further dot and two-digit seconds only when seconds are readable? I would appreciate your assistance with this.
4.43
